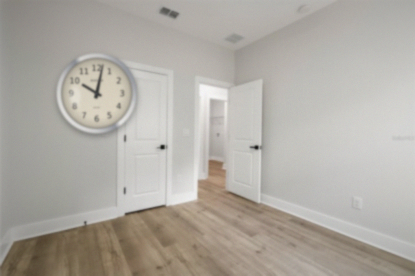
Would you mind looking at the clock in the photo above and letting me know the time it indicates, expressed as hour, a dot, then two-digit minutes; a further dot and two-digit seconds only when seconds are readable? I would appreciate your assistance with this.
10.02
